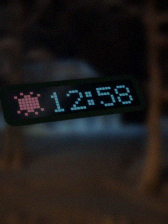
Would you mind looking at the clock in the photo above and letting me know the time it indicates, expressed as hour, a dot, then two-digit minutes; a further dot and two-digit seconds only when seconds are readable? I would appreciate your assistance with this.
12.58
